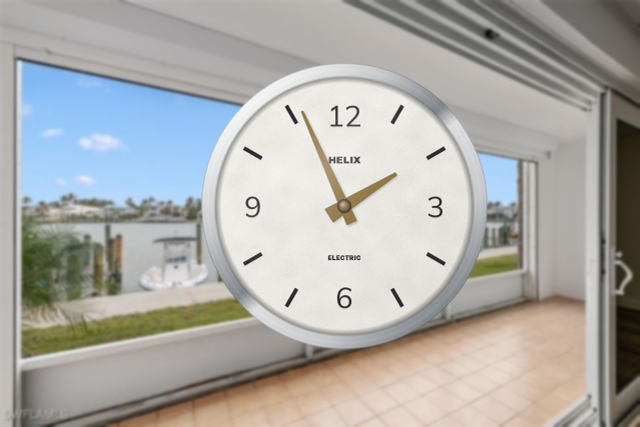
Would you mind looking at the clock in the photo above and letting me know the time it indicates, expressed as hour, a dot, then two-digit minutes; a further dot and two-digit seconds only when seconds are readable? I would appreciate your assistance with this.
1.56
